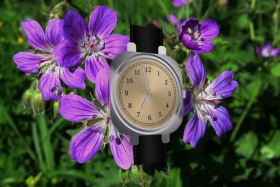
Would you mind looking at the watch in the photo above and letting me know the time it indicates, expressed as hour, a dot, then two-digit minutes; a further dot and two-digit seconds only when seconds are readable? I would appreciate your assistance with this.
6.58
